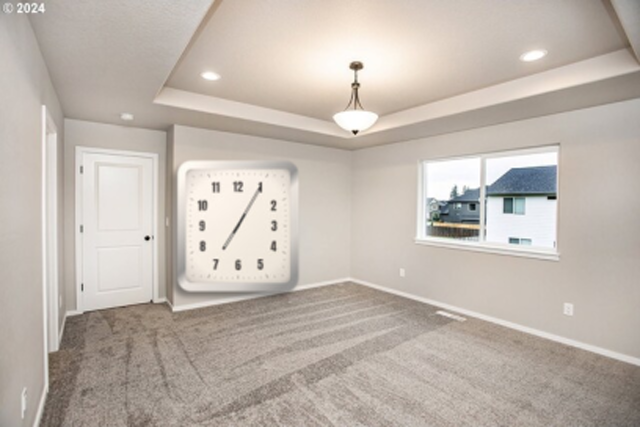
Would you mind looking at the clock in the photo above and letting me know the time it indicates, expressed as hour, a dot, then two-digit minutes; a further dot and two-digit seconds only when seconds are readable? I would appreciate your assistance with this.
7.05
